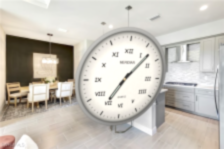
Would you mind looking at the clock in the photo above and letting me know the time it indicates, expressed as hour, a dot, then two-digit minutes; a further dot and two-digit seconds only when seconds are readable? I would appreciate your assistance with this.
7.07
